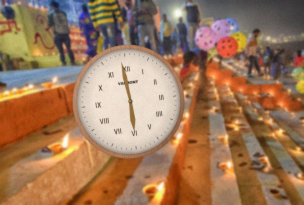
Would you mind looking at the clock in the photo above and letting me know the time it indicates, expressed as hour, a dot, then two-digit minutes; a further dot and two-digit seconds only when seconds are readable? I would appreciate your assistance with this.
5.59
